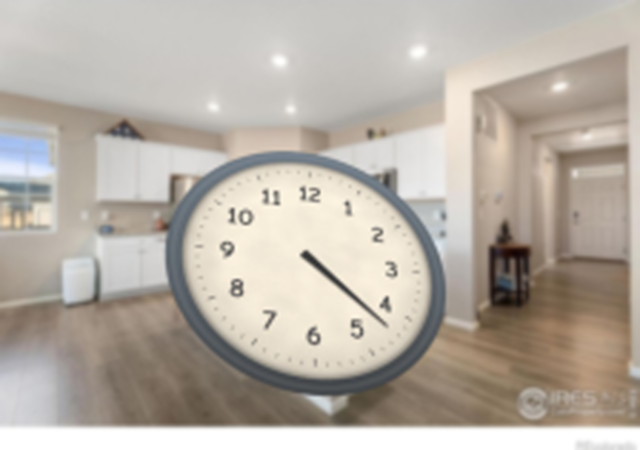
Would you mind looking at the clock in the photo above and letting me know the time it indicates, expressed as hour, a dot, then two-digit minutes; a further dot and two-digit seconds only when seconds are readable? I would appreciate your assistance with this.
4.22
